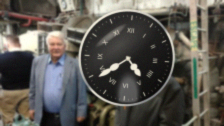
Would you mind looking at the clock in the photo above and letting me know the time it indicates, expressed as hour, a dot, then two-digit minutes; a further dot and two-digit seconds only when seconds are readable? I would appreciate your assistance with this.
4.39
